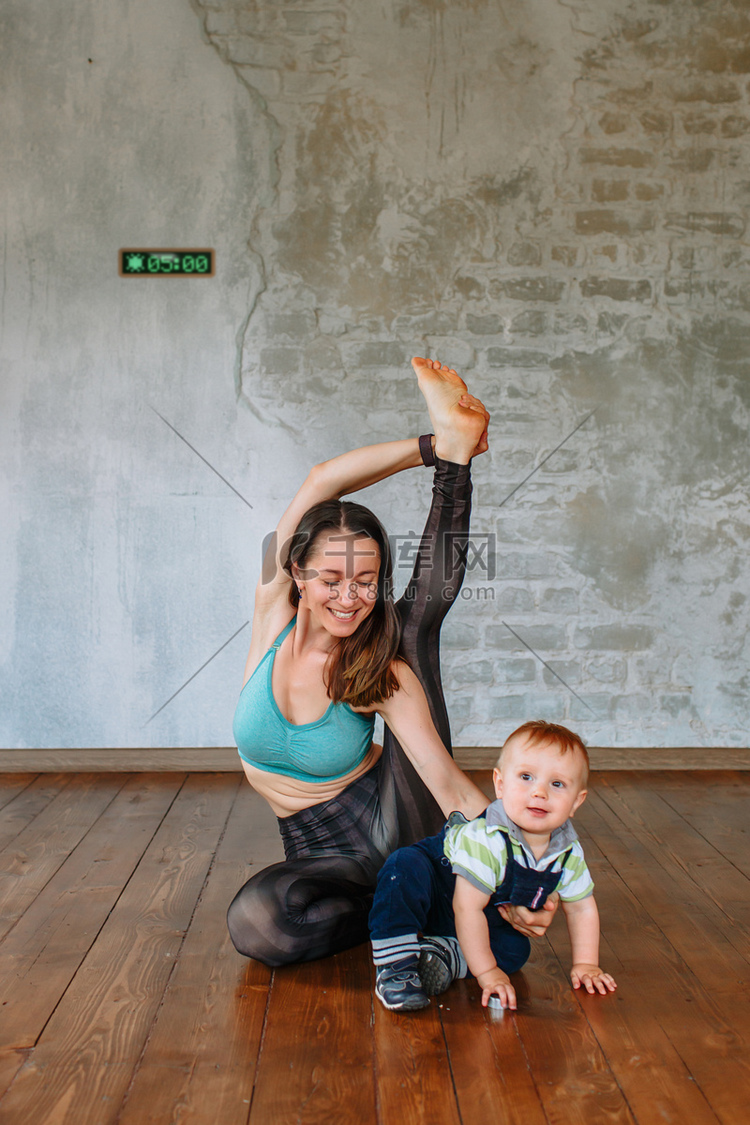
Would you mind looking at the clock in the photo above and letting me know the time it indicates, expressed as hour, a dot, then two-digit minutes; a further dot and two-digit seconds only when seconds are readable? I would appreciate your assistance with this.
5.00
